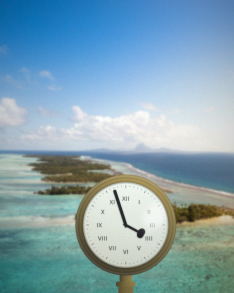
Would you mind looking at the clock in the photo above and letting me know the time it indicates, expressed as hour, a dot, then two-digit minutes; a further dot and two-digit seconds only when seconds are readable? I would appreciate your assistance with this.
3.57
